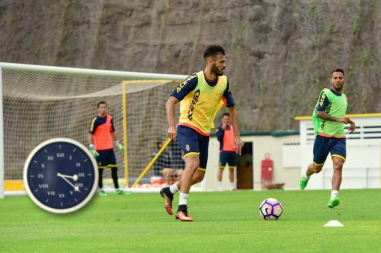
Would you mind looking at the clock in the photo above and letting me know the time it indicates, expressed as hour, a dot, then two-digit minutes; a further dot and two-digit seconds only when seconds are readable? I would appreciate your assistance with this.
3.22
